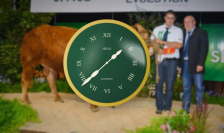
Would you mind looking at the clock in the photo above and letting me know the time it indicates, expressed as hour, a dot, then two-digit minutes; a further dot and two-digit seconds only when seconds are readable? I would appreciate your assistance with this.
1.38
